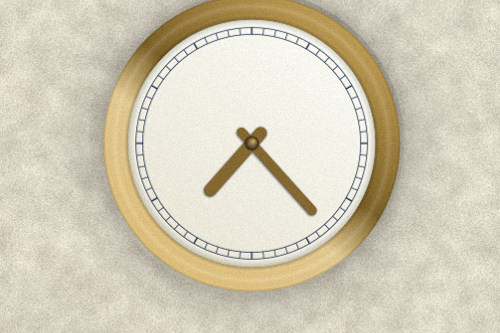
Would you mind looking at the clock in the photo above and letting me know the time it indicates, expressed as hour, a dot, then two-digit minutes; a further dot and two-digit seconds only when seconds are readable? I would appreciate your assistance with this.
7.23
